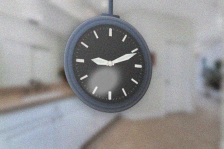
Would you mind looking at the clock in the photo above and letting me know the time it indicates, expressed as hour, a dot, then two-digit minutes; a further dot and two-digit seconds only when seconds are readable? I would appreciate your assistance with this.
9.11
